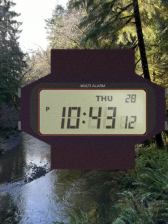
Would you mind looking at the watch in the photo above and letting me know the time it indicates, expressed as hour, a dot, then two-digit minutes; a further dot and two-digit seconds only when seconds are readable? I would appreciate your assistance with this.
10.43.12
